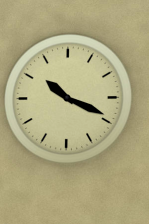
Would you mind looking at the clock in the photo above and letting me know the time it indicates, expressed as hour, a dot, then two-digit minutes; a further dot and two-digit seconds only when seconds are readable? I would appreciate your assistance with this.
10.19
